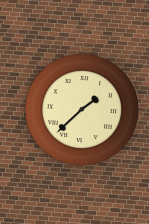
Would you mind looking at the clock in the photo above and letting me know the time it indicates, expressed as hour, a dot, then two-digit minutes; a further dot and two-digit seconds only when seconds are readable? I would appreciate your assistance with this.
1.37
